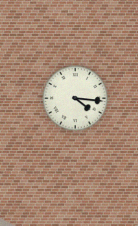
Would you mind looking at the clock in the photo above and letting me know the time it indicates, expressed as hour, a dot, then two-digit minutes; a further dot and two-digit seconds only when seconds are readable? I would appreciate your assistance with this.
4.16
